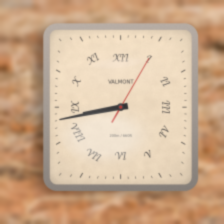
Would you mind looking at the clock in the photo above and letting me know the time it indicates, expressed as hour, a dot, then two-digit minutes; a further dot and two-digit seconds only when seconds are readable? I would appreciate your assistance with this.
8.43.05
